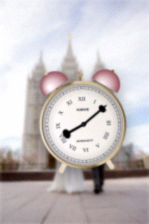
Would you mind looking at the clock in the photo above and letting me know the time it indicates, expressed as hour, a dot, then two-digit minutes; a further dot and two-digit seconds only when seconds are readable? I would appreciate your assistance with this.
8.09
